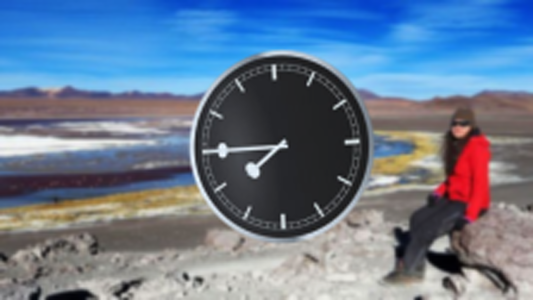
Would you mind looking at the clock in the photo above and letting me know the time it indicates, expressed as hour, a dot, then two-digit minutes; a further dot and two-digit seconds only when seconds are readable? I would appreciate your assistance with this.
7.45
